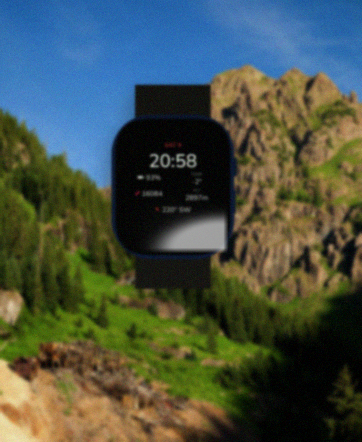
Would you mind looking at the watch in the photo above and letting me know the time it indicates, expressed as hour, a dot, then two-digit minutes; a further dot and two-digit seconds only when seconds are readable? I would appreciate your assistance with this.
20.58
